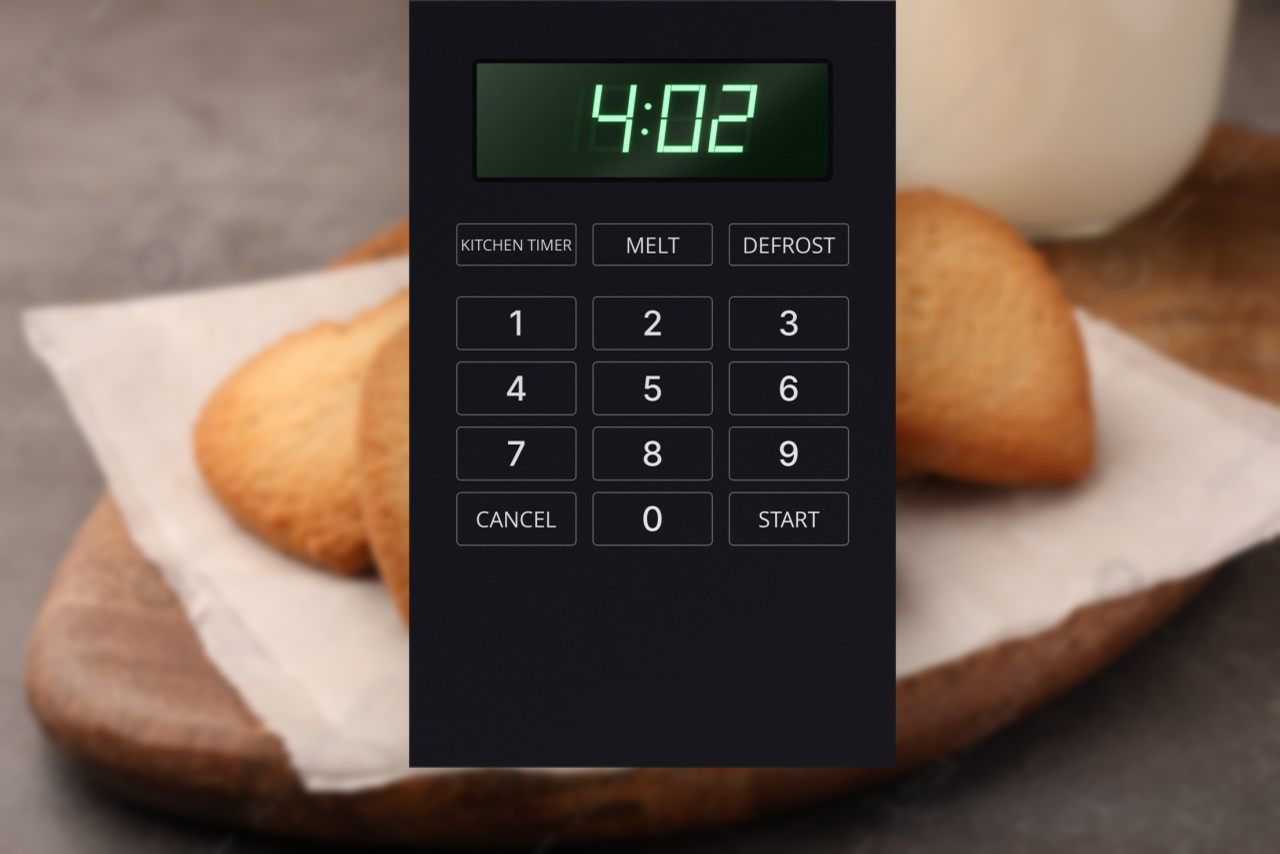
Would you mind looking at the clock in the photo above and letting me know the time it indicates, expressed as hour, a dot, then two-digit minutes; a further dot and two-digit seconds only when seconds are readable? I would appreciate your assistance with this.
4.02
